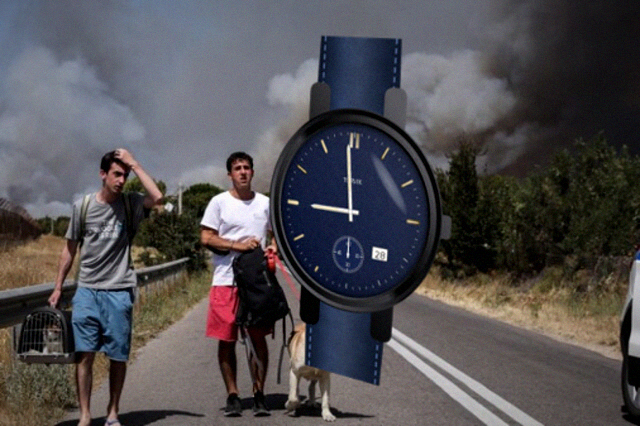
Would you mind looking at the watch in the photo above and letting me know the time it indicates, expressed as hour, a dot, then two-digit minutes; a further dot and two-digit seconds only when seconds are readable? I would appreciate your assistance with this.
8.59
